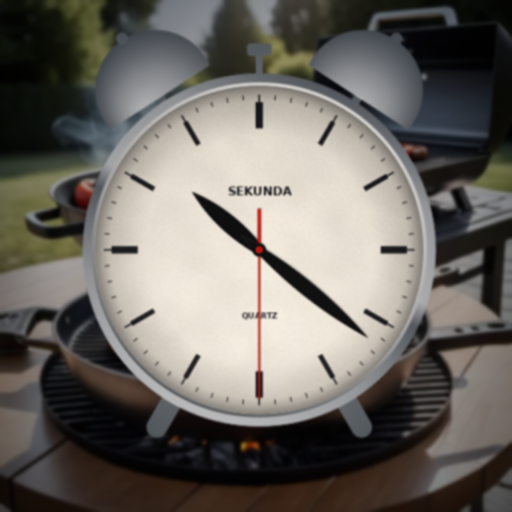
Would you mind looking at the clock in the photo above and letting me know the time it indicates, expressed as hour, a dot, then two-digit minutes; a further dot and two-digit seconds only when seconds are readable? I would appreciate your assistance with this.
10.21.30
